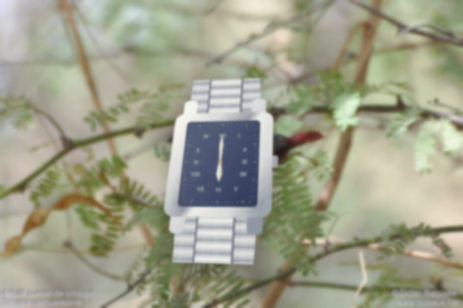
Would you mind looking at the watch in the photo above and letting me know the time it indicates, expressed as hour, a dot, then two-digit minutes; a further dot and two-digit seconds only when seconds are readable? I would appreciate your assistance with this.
6.00
